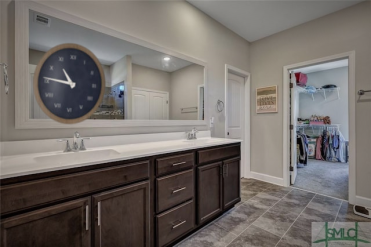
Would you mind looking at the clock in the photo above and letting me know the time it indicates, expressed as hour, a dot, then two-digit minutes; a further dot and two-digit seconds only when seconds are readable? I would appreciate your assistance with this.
10.46
